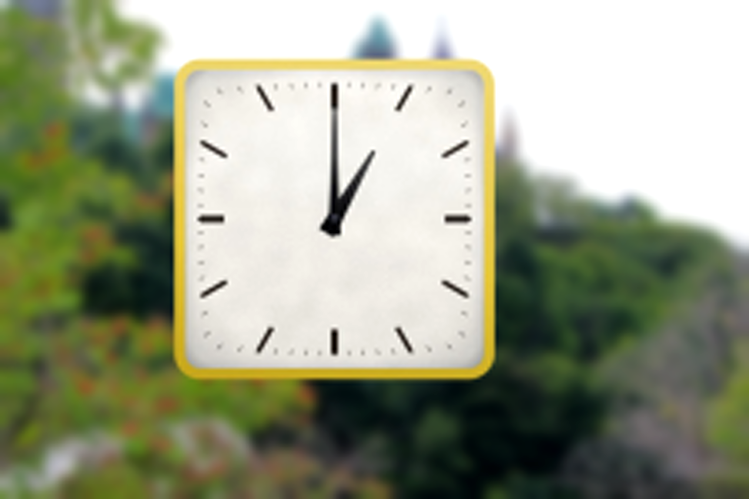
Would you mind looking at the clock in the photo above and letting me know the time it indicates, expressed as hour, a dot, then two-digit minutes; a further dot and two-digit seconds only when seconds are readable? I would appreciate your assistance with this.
1.00
